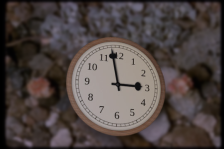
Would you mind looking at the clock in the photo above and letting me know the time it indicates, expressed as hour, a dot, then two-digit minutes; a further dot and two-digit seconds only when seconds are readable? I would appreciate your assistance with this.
2.58
